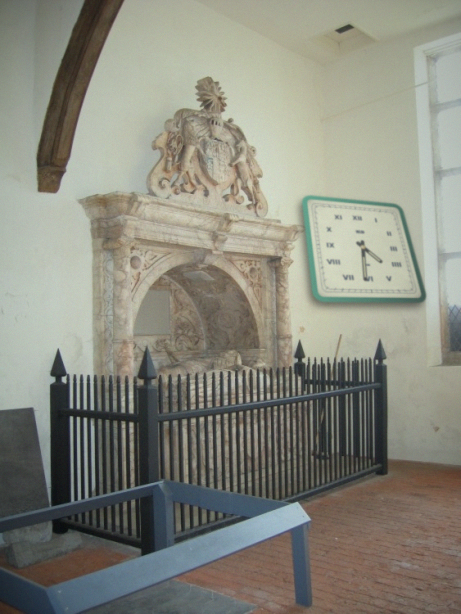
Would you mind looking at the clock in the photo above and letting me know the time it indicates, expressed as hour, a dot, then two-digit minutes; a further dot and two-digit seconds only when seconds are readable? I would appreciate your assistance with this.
4.31
